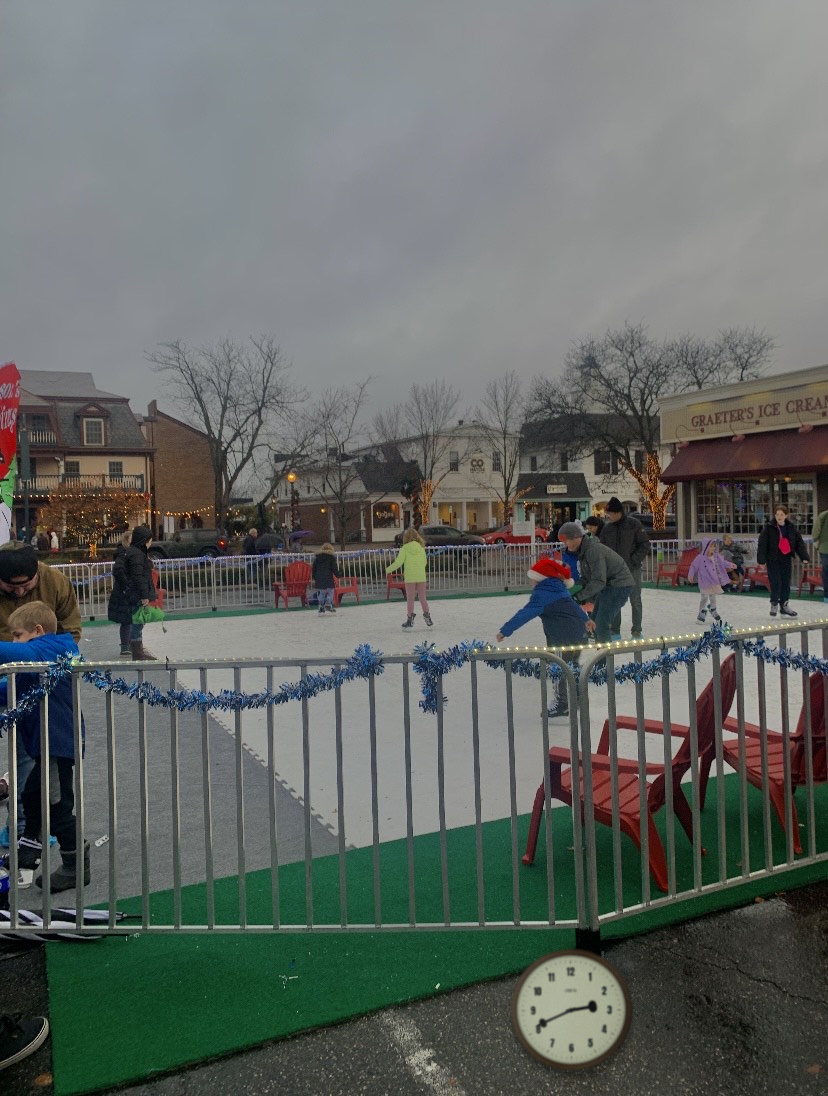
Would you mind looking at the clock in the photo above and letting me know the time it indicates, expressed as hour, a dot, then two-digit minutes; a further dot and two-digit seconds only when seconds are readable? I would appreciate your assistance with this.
2.41
